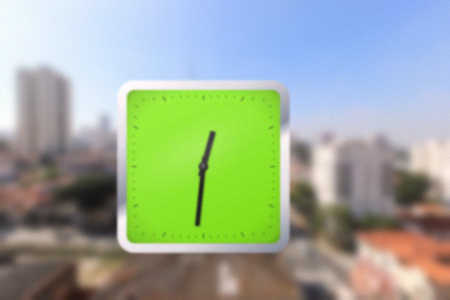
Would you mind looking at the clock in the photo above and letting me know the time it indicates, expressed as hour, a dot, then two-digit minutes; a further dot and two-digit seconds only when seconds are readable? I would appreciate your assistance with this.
12.31
